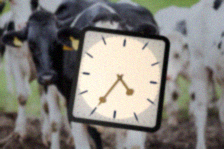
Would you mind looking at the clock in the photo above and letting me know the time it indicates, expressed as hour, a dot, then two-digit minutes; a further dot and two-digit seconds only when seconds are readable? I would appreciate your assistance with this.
4.35
